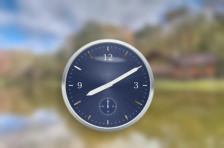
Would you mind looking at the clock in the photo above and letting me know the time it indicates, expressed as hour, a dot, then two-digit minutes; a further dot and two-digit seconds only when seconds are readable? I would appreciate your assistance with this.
8.10
